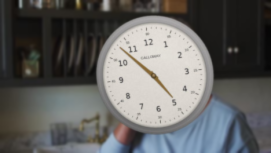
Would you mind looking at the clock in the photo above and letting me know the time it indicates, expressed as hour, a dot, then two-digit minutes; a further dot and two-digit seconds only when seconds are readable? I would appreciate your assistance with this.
4.53
